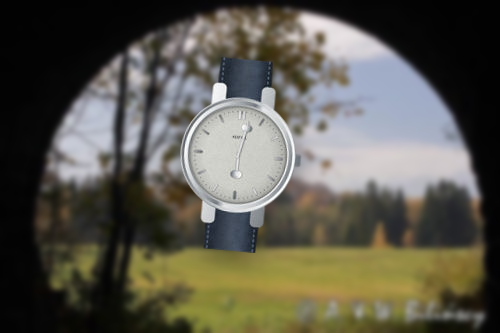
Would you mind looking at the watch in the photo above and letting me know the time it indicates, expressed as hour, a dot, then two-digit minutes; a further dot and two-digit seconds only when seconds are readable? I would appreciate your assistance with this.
6.02
